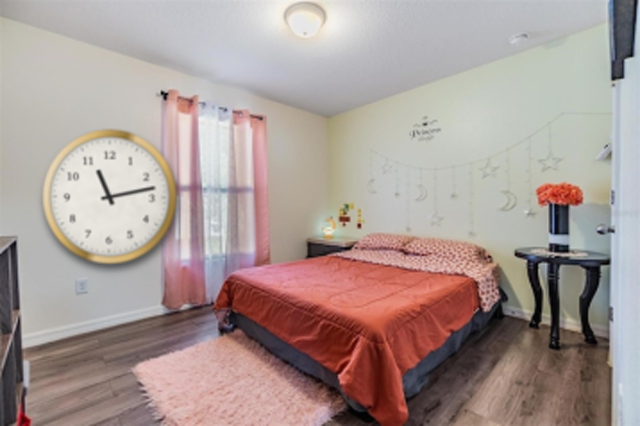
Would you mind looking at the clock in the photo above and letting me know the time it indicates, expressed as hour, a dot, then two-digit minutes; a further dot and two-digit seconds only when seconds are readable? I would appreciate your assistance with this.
11.13
